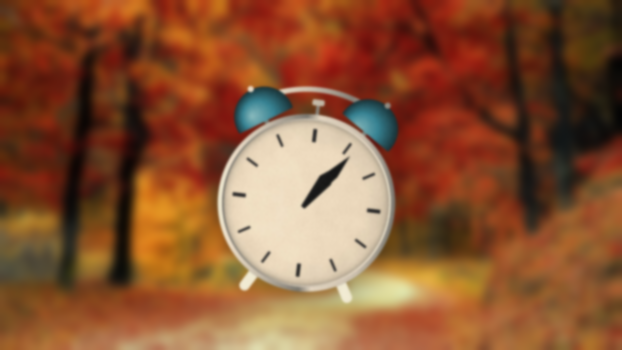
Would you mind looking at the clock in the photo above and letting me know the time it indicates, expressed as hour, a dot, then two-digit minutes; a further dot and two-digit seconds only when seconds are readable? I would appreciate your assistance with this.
1.06
